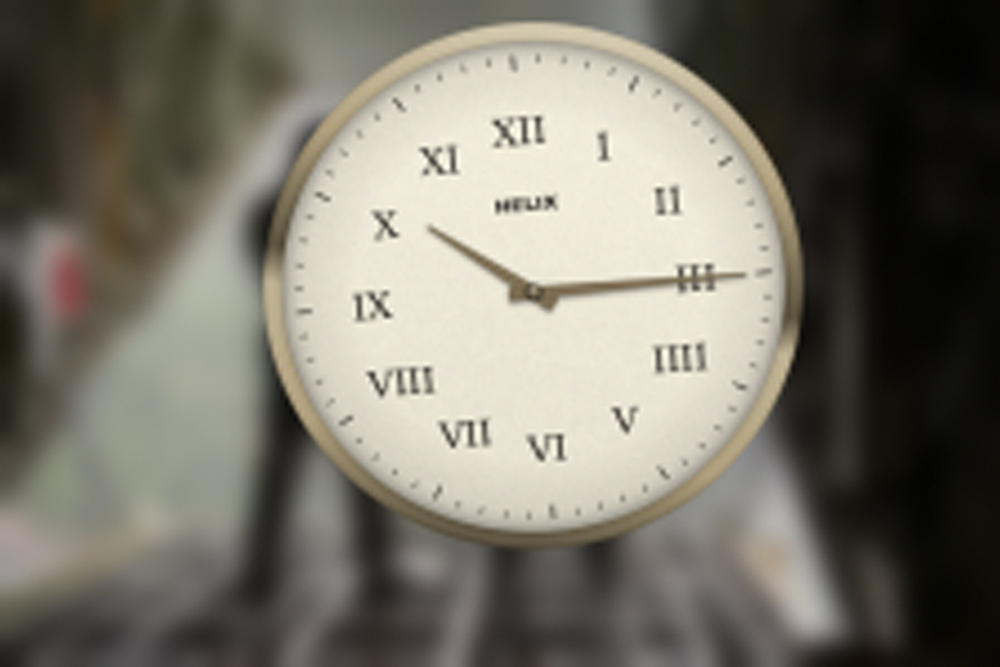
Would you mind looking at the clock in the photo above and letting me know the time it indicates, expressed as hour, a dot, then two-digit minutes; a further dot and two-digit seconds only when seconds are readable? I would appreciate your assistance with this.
10.15
